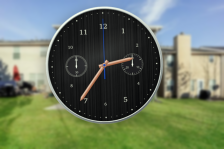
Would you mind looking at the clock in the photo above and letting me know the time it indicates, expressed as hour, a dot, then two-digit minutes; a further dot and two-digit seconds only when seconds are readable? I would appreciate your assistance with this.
2.36
